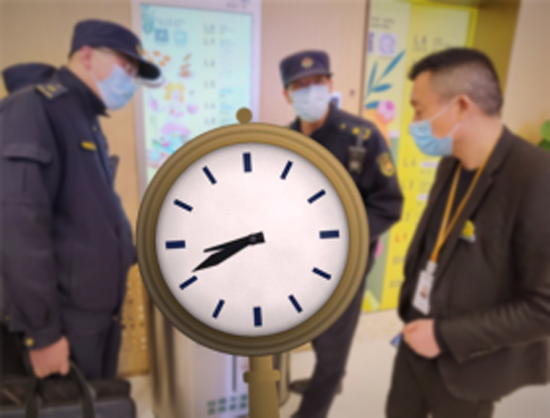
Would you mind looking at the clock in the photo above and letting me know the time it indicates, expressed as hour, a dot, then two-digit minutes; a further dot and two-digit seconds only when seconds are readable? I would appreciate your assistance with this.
8.41
